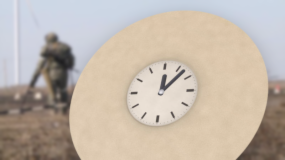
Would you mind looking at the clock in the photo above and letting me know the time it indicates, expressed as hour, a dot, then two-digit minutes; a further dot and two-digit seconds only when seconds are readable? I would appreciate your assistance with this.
12.07
